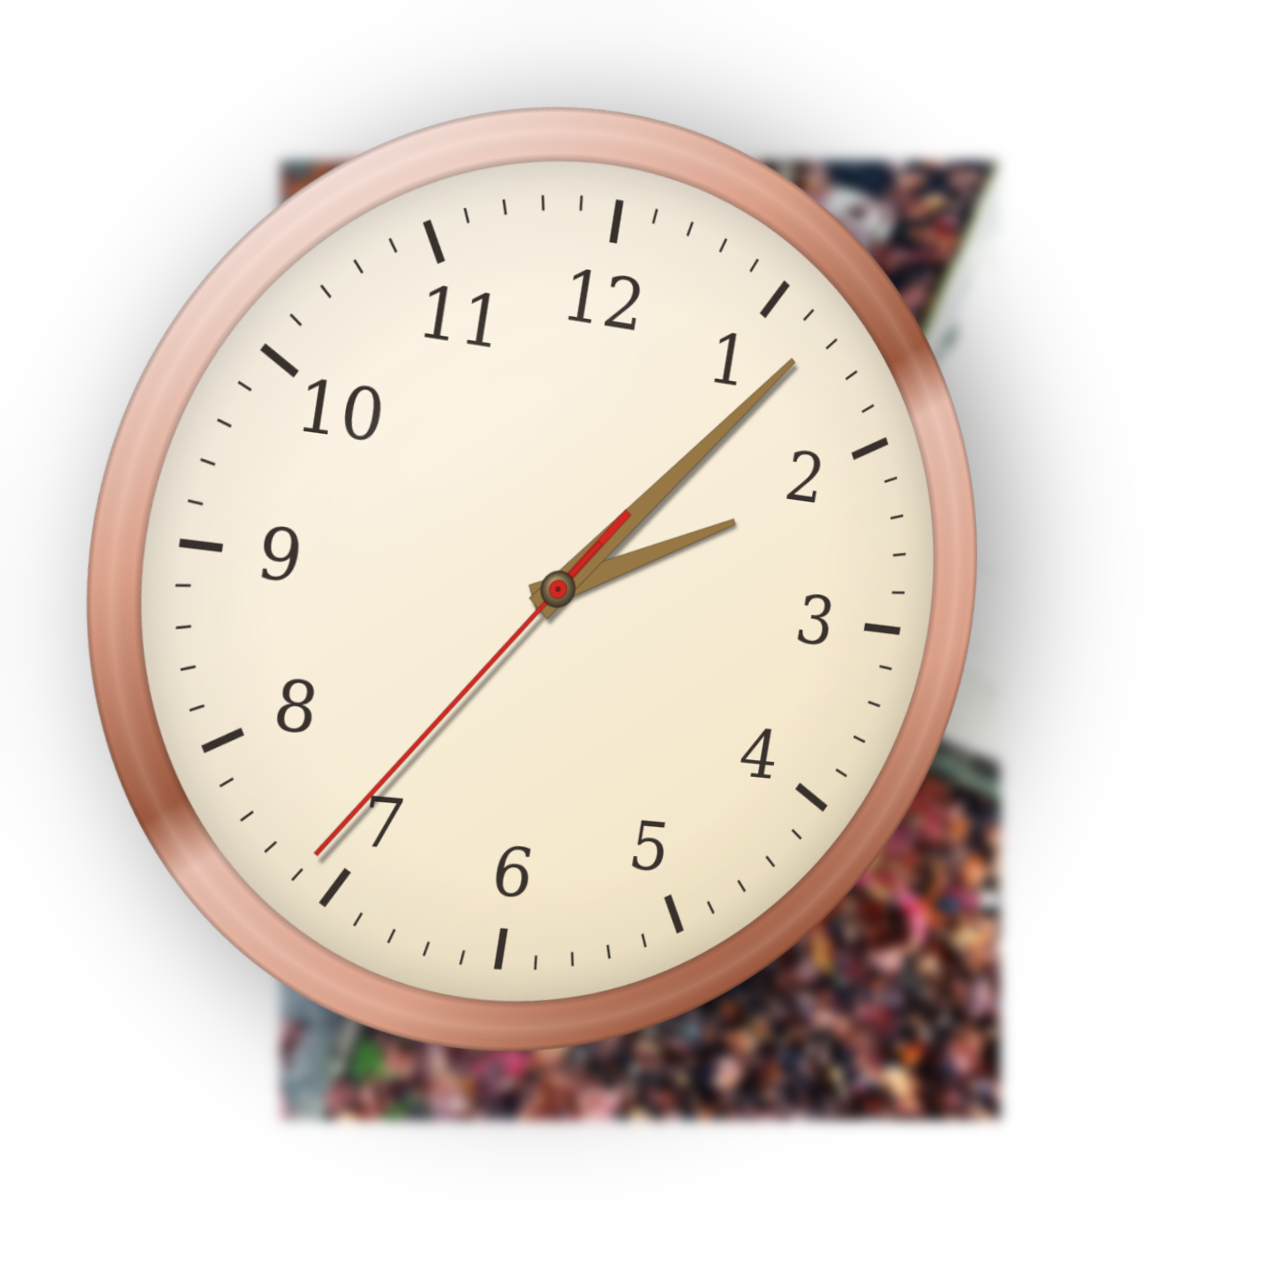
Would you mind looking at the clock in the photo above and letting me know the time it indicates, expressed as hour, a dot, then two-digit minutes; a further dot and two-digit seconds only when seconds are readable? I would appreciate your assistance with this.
2.06.36
